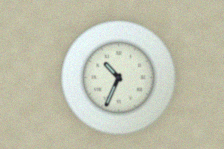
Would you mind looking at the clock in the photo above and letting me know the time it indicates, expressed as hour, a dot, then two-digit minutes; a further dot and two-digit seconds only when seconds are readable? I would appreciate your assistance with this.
10.34
